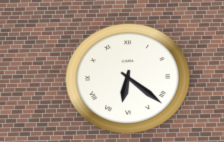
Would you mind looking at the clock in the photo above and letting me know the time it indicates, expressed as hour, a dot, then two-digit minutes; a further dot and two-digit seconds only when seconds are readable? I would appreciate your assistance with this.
6.22
